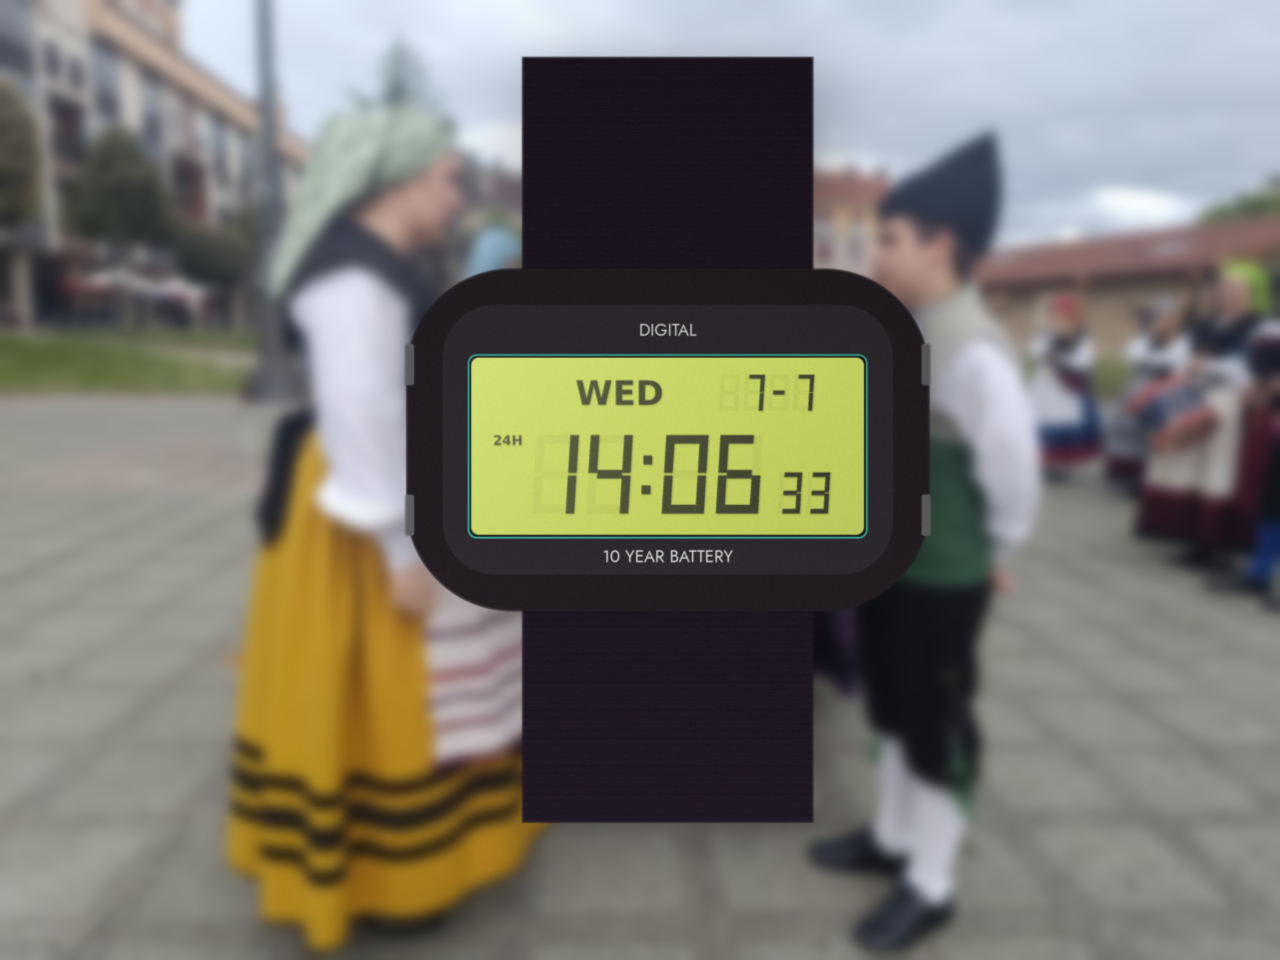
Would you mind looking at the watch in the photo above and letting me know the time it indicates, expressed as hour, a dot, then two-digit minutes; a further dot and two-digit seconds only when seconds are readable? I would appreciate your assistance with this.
14.06.33
